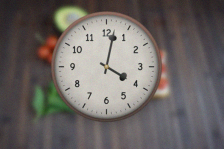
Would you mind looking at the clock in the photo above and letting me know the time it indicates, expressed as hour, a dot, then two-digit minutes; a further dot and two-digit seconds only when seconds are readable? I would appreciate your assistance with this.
4.02
